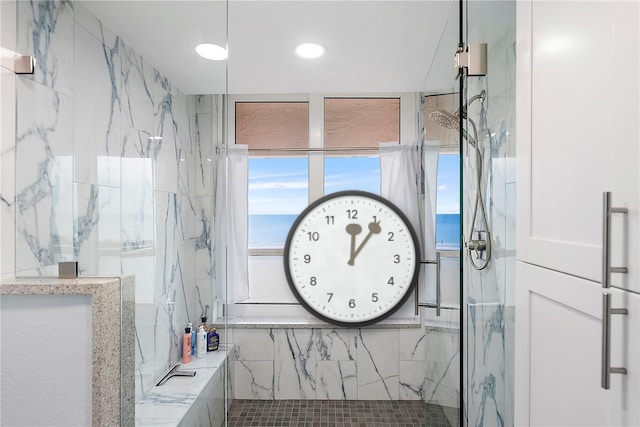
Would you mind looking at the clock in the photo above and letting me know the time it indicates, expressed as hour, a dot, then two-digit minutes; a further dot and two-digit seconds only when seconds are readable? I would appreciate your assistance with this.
12.06
